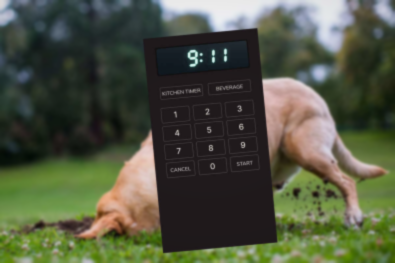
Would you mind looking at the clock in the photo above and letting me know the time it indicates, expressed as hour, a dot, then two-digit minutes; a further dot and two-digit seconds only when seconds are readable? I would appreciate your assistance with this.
9.11
